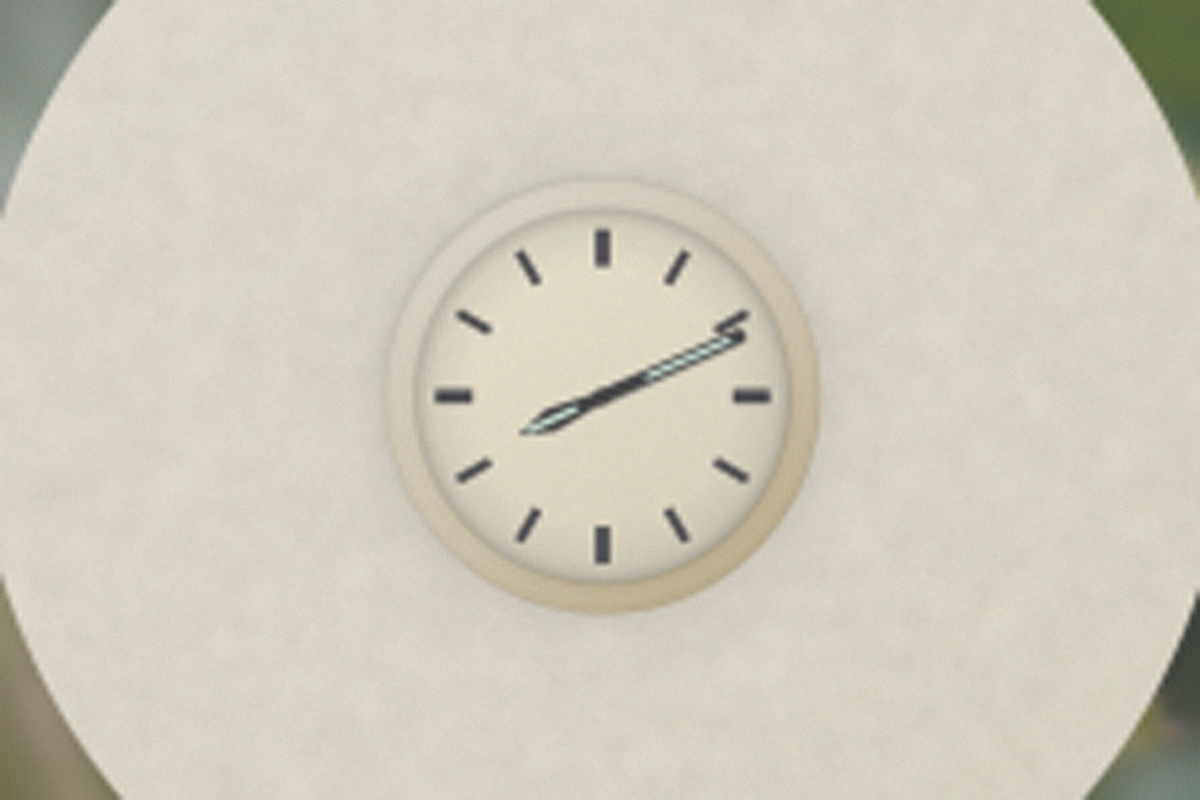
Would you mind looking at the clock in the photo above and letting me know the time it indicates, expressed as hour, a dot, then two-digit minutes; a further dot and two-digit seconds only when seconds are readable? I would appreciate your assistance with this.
8.11
